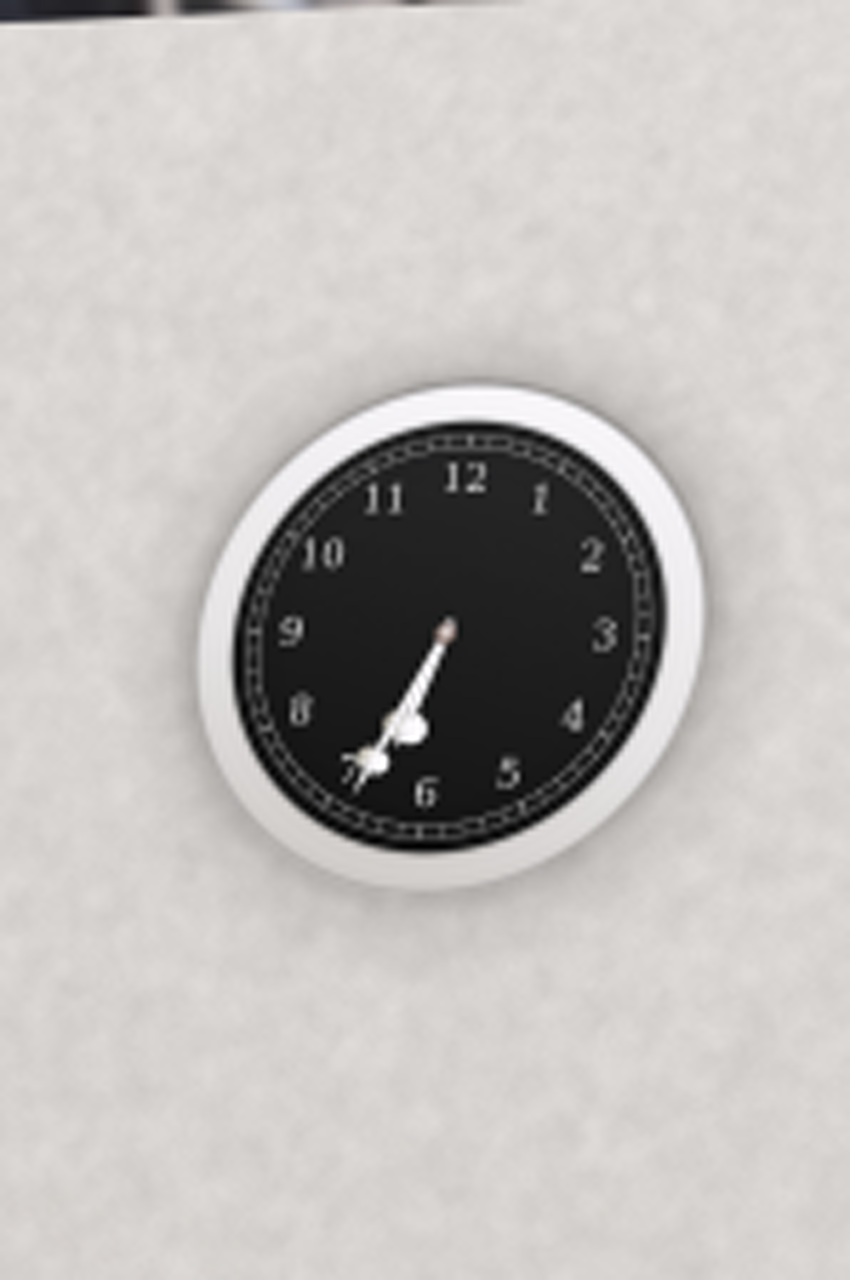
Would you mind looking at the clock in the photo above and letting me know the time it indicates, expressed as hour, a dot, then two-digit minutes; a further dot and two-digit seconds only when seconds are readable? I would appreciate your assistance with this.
6.34
